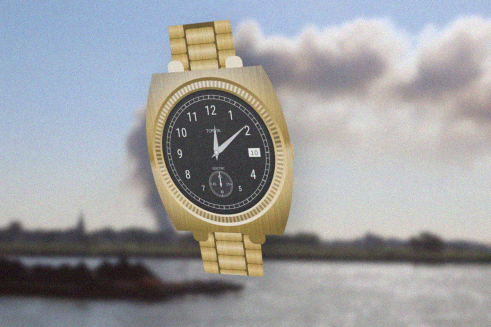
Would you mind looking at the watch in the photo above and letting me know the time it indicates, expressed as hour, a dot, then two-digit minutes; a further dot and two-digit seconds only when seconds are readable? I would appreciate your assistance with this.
12.09
